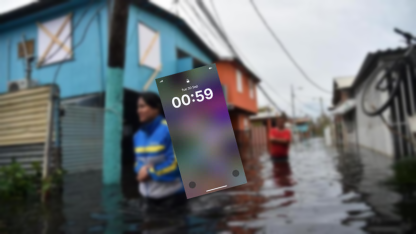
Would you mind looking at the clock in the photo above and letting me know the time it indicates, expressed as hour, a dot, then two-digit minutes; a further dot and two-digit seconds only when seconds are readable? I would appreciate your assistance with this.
0.59
